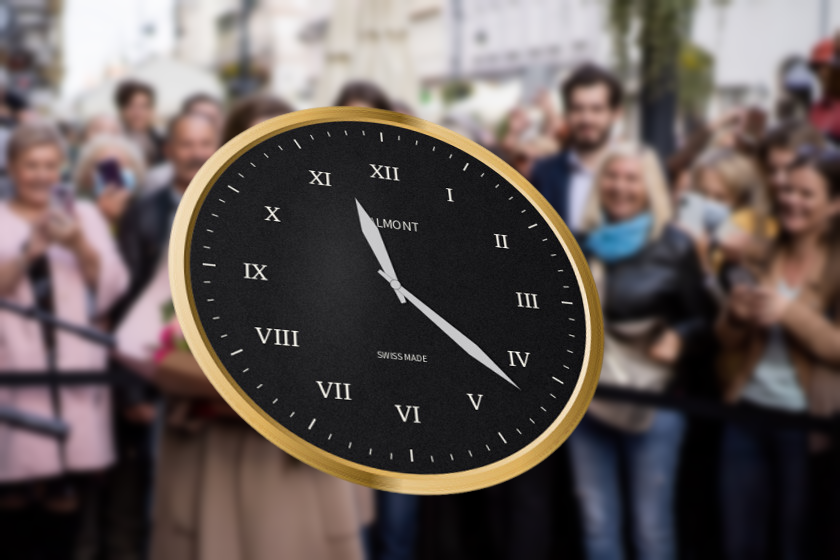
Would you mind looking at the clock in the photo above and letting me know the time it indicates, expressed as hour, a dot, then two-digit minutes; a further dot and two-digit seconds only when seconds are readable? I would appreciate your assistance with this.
11.22
